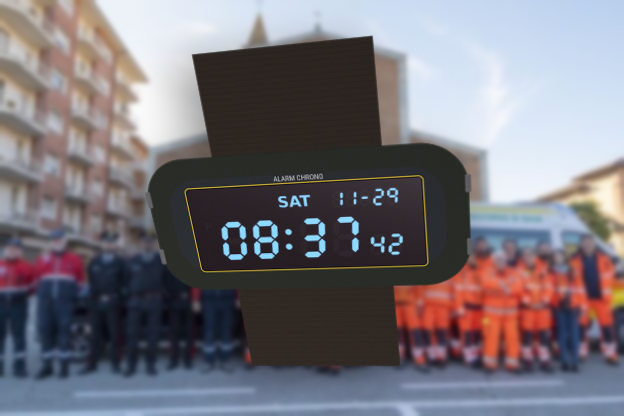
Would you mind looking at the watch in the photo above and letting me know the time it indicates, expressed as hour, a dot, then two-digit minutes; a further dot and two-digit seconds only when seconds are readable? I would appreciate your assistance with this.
8.37.42
